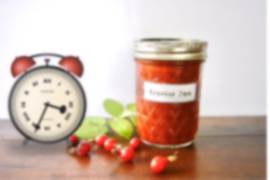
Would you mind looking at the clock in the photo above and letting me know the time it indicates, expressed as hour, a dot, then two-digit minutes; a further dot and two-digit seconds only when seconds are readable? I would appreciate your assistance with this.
3.34
